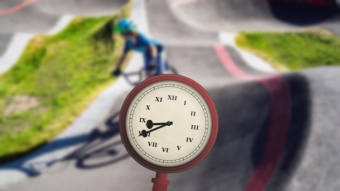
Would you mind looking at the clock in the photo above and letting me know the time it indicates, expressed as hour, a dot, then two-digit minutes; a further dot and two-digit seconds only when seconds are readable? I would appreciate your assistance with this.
8.40
